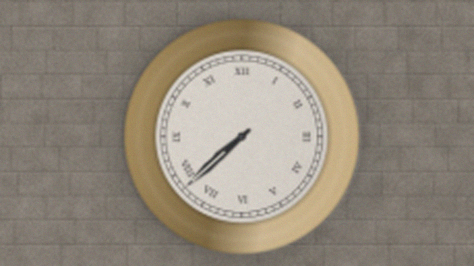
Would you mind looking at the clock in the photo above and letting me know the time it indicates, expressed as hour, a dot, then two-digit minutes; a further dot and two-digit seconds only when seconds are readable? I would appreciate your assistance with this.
7.38
